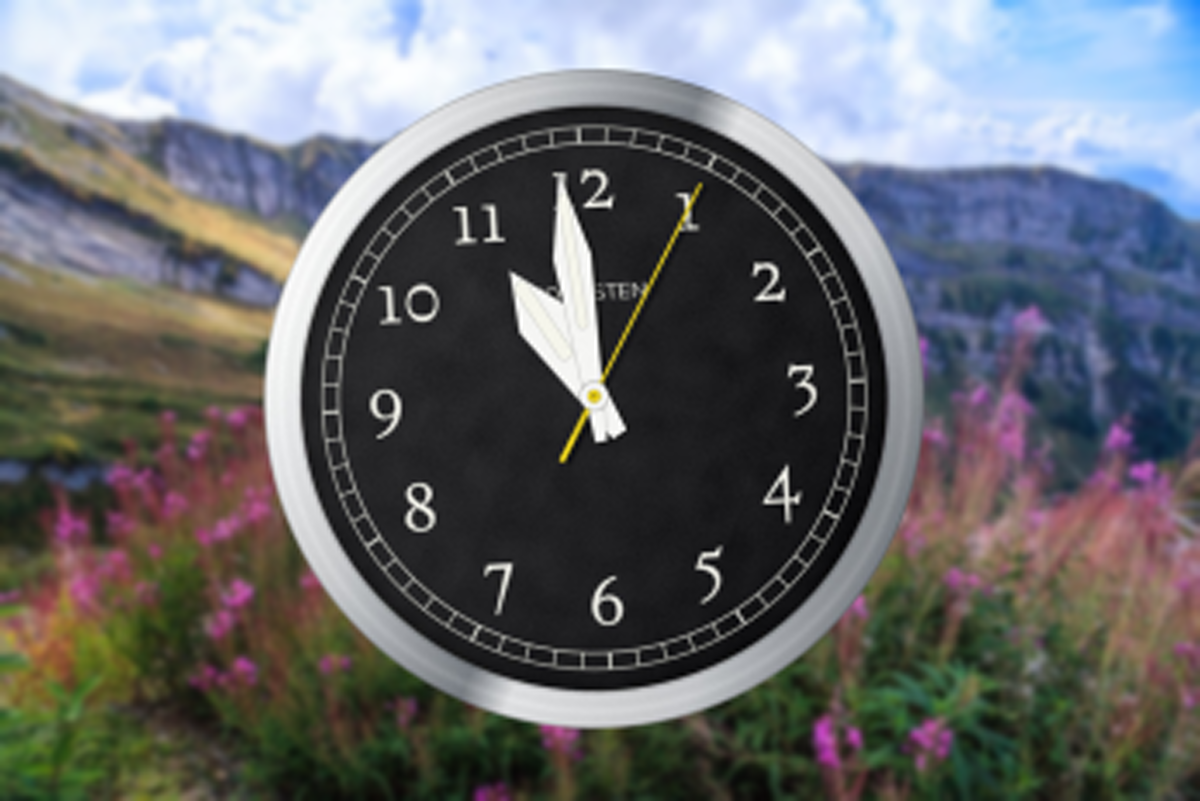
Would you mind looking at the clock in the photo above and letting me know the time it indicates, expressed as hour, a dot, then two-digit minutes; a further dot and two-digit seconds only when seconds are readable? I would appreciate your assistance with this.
10.59.05
